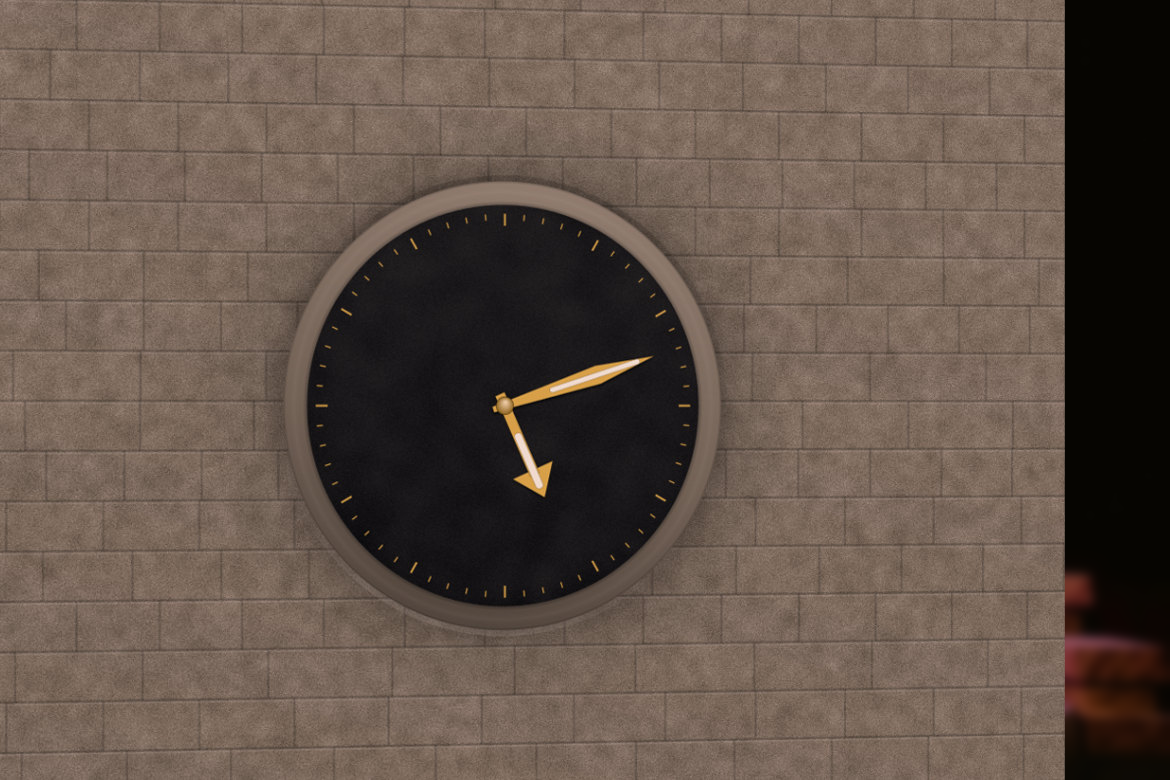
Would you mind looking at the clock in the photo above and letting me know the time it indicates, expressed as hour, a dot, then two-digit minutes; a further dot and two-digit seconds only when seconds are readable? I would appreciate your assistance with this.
5.12
